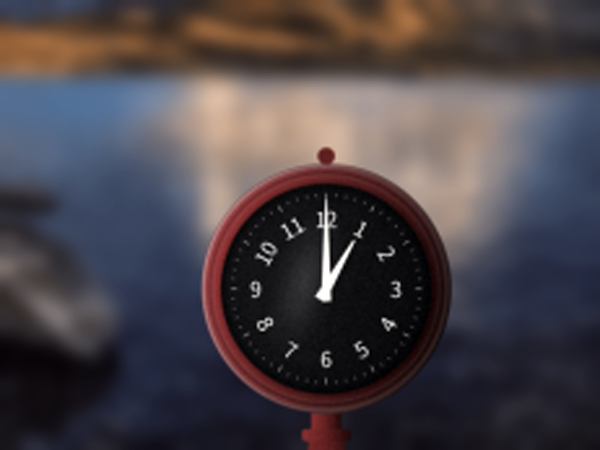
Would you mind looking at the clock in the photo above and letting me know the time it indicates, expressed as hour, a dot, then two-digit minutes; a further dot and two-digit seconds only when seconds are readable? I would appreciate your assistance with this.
1.00
